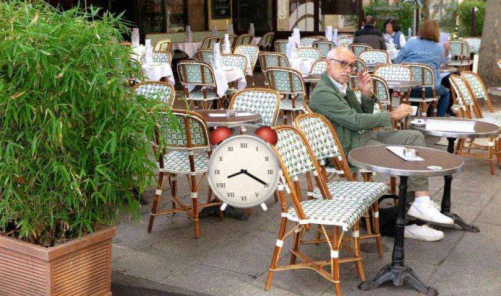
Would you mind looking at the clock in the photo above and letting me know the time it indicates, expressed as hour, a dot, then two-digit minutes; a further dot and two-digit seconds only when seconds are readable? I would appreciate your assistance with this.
8.20
